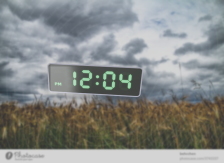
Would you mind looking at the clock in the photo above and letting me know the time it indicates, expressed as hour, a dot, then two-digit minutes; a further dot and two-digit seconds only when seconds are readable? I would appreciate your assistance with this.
12.04
